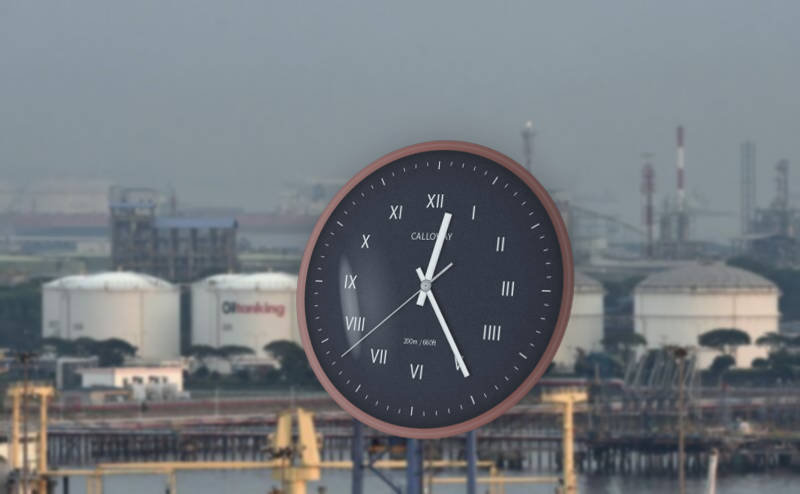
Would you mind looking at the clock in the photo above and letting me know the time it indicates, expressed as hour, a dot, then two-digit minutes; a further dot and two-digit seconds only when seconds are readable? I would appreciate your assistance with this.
12.24.38
